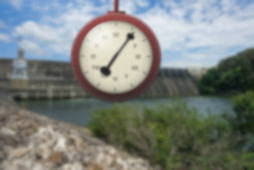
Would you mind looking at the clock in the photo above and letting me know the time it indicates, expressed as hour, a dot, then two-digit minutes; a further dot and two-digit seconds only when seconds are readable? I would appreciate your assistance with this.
7.06
